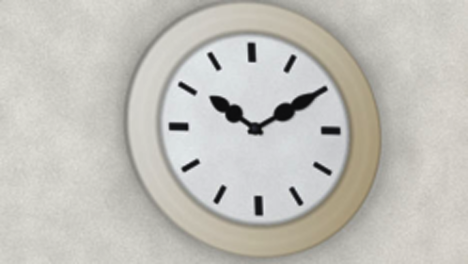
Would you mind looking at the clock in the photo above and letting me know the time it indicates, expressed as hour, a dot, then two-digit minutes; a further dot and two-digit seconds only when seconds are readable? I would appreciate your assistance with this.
10.10
